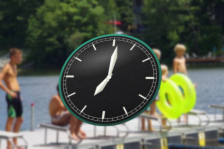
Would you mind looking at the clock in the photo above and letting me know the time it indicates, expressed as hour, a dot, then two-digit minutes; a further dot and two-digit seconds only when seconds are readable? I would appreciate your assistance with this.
7.01
